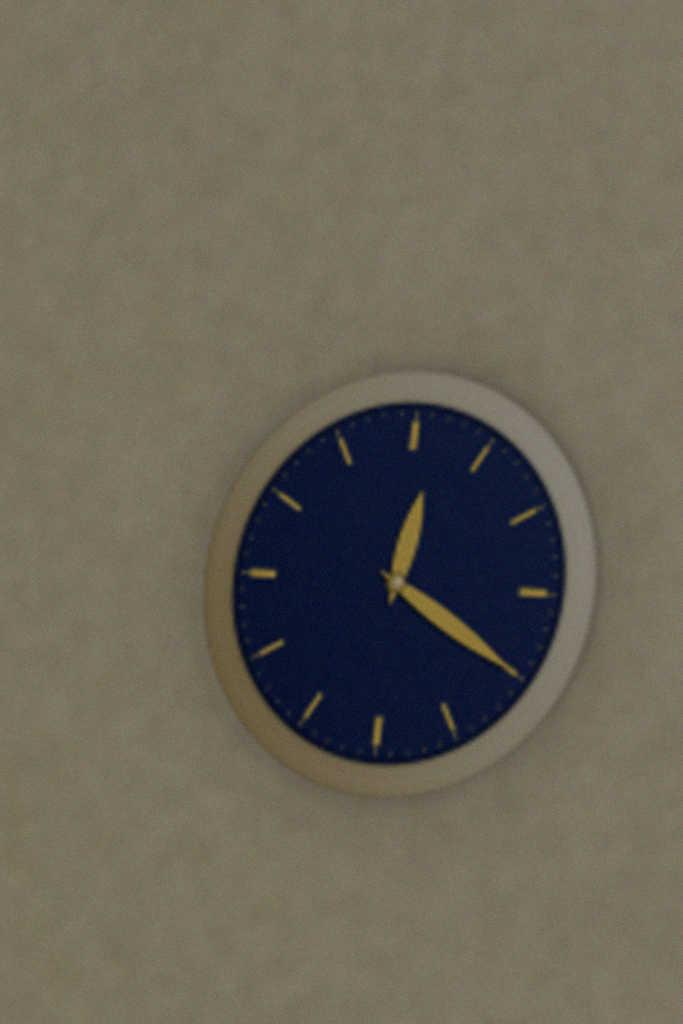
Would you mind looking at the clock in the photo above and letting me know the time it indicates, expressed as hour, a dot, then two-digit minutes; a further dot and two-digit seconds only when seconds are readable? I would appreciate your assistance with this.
12.20
